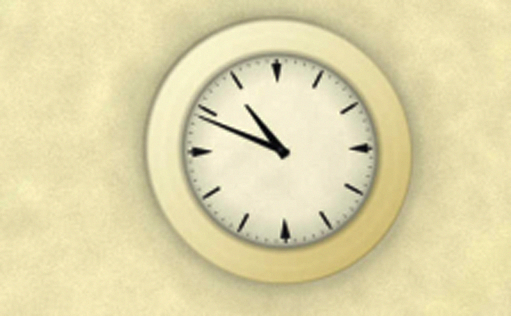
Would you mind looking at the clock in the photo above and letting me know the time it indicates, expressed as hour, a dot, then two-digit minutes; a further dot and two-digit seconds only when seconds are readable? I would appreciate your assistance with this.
10.49
